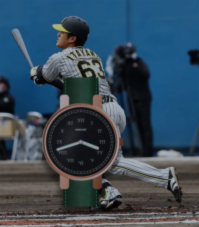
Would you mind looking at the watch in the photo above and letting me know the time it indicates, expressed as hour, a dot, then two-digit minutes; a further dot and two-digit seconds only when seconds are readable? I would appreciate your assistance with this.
3.42
